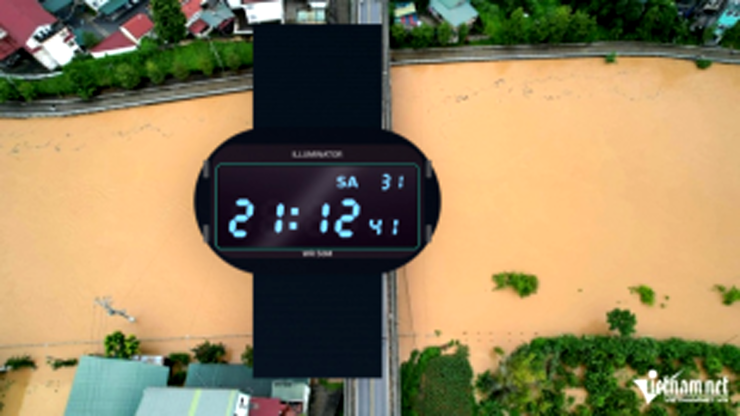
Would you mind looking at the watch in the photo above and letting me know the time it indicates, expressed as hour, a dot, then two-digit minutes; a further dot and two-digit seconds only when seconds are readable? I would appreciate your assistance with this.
21.12.41
